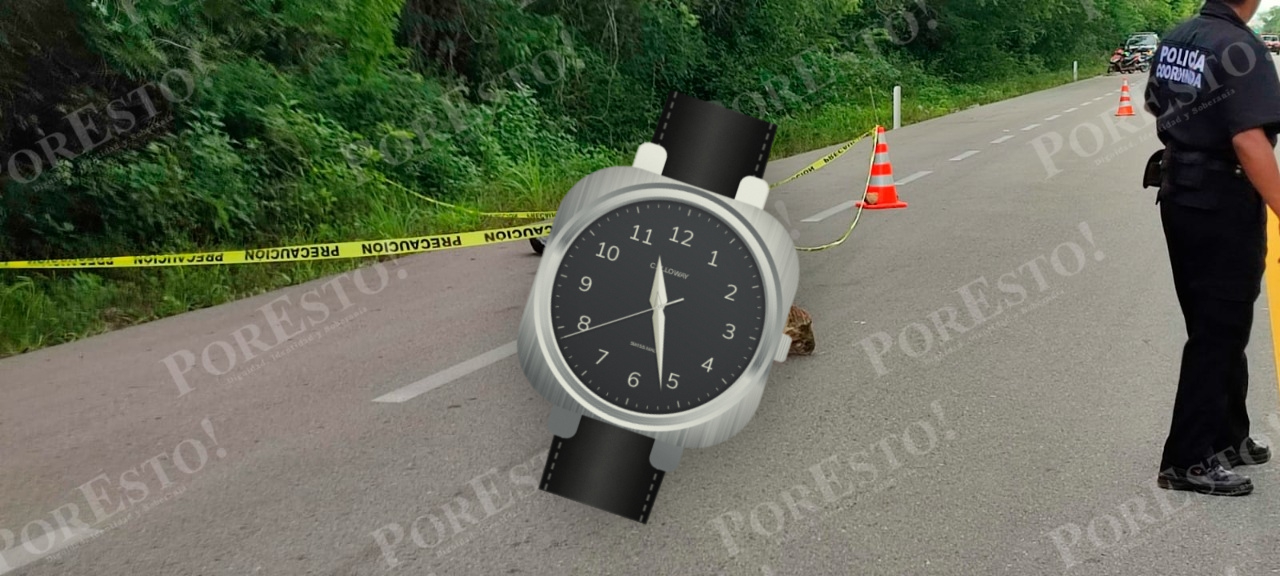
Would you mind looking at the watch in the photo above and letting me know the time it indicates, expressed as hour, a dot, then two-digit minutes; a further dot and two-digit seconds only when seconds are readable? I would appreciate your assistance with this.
11.26.39
